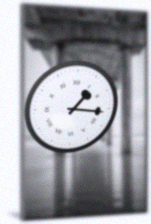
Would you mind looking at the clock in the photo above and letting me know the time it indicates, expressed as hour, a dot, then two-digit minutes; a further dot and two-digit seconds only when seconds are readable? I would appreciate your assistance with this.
1.16
